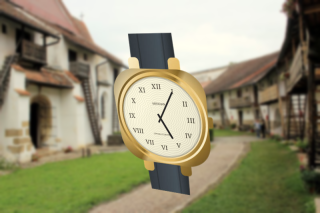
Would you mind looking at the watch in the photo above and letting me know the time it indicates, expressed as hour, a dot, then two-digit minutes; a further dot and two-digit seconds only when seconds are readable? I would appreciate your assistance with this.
5.05
